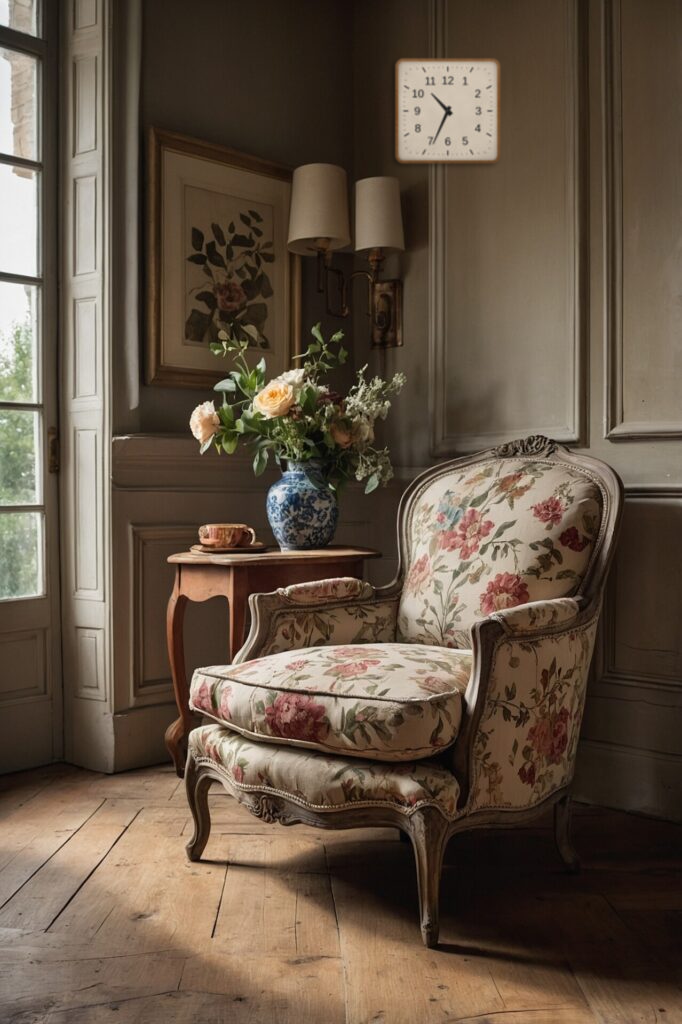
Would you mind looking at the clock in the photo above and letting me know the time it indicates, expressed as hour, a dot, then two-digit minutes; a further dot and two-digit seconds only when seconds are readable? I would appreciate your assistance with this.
10.34
